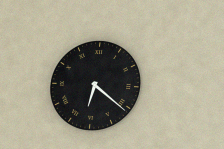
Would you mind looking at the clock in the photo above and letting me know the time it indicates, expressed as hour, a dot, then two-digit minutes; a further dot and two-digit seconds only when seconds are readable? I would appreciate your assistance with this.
6.21
